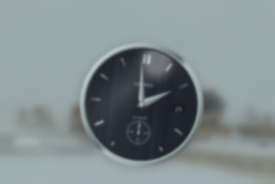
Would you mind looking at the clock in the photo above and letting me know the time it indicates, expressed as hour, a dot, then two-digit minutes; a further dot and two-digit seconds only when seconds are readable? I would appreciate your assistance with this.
1.59
